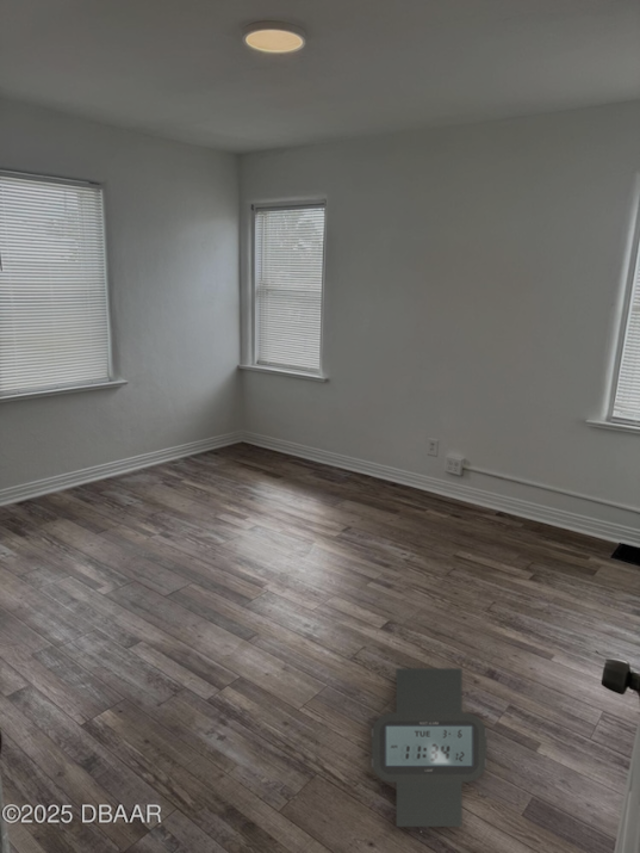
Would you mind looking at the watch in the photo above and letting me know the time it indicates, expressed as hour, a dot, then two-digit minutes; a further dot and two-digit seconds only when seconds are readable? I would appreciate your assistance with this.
11.34.12
